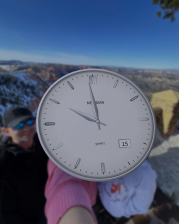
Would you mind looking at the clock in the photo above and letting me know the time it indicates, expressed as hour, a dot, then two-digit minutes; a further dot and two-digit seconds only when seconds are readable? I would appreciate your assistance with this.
9.59
